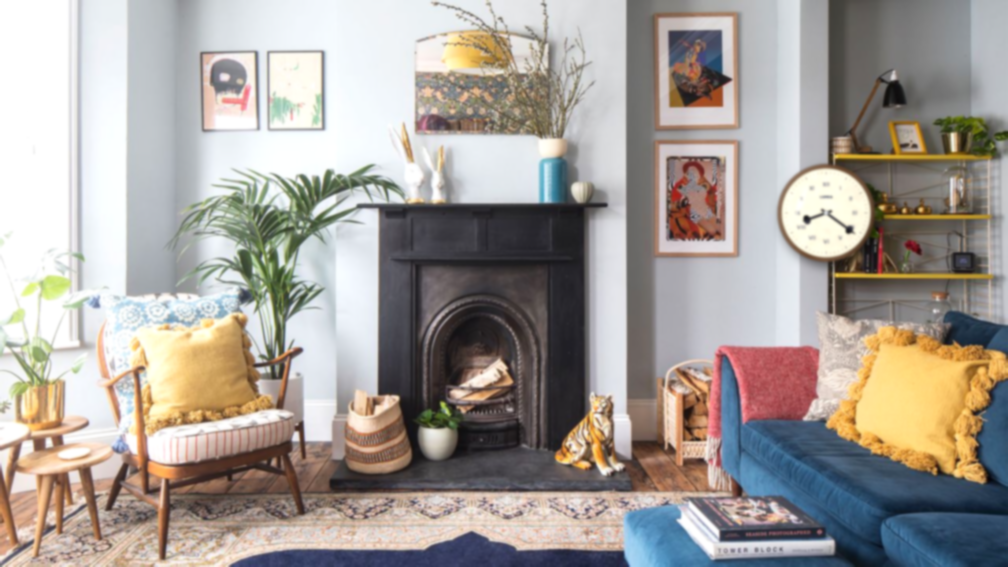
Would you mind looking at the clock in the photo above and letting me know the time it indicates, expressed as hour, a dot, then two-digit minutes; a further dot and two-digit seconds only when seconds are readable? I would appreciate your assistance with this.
8.21
